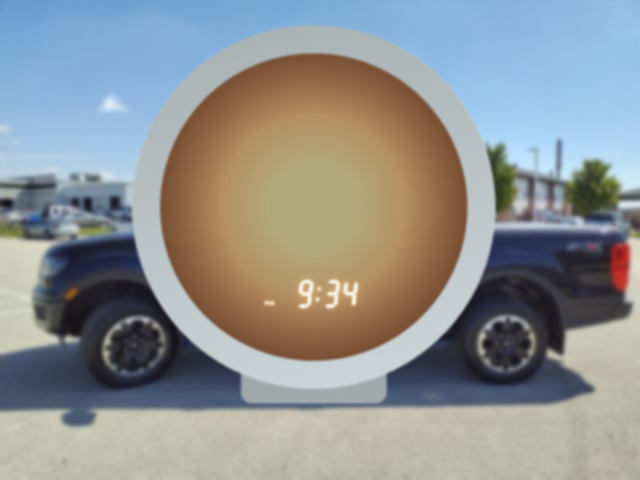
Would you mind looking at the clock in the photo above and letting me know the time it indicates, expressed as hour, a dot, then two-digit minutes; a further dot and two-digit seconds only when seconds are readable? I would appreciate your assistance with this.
9.34
